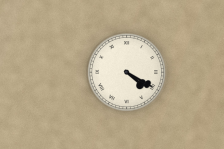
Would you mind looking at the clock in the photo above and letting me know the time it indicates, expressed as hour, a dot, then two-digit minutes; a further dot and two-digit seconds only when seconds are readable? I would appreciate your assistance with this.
4.20
